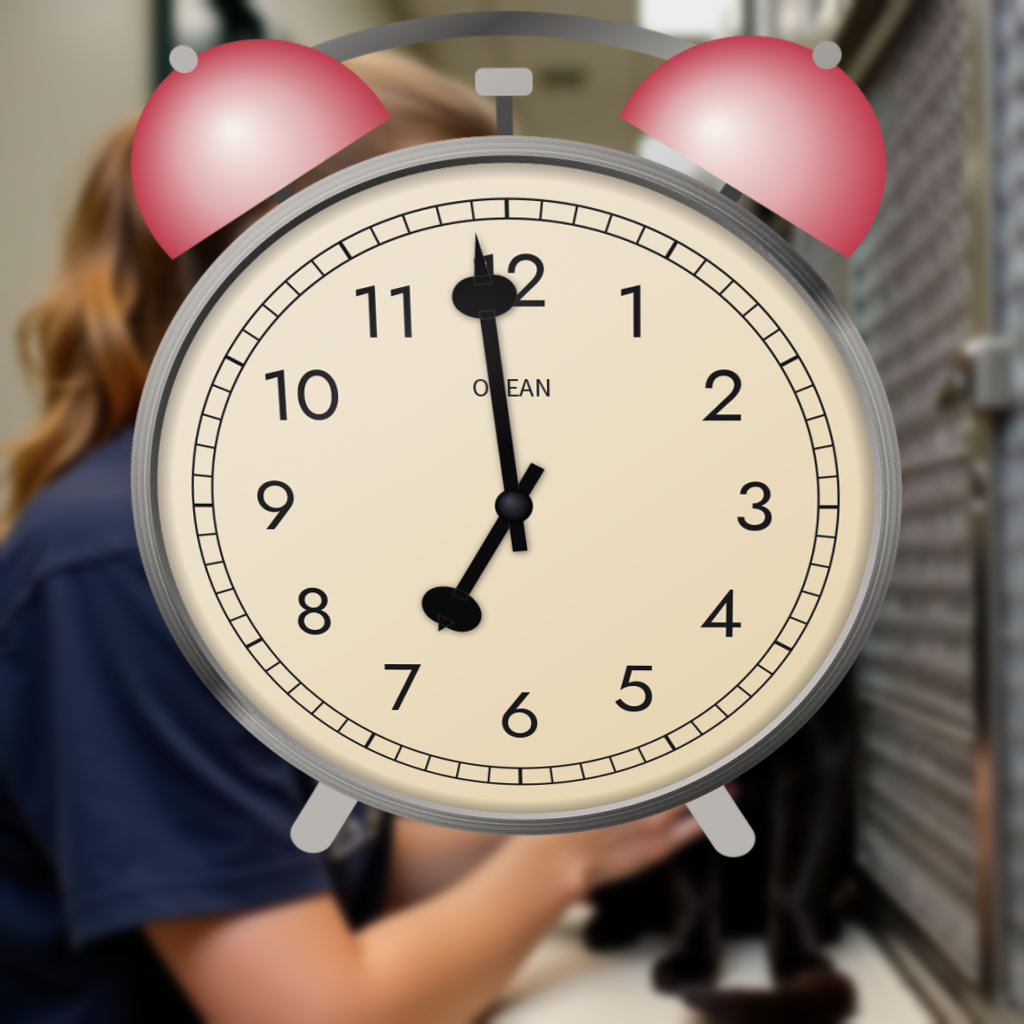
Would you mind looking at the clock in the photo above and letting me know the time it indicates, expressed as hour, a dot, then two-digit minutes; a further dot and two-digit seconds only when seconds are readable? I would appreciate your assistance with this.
6.59
